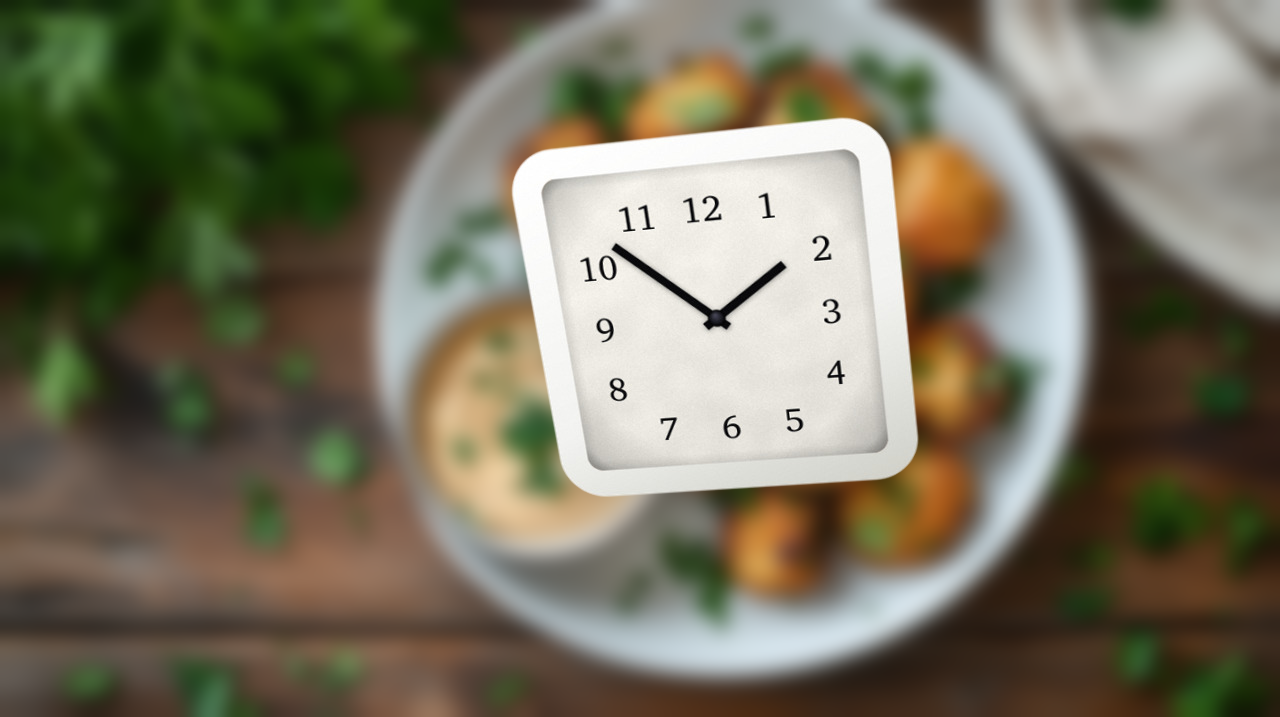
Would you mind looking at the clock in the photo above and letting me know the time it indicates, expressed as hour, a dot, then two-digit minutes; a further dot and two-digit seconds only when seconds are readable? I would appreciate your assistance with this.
1.52
